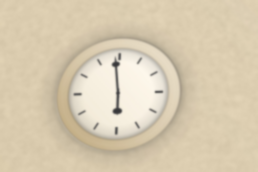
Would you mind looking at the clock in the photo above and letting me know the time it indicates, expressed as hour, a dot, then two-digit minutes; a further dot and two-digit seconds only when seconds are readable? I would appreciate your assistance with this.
5.59
